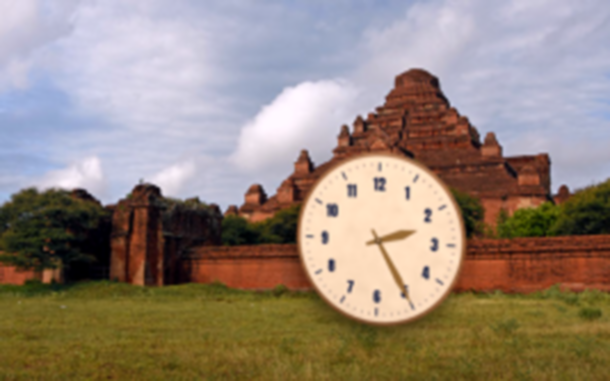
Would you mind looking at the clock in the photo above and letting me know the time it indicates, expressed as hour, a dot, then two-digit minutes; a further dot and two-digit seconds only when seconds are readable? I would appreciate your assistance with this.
2.25
